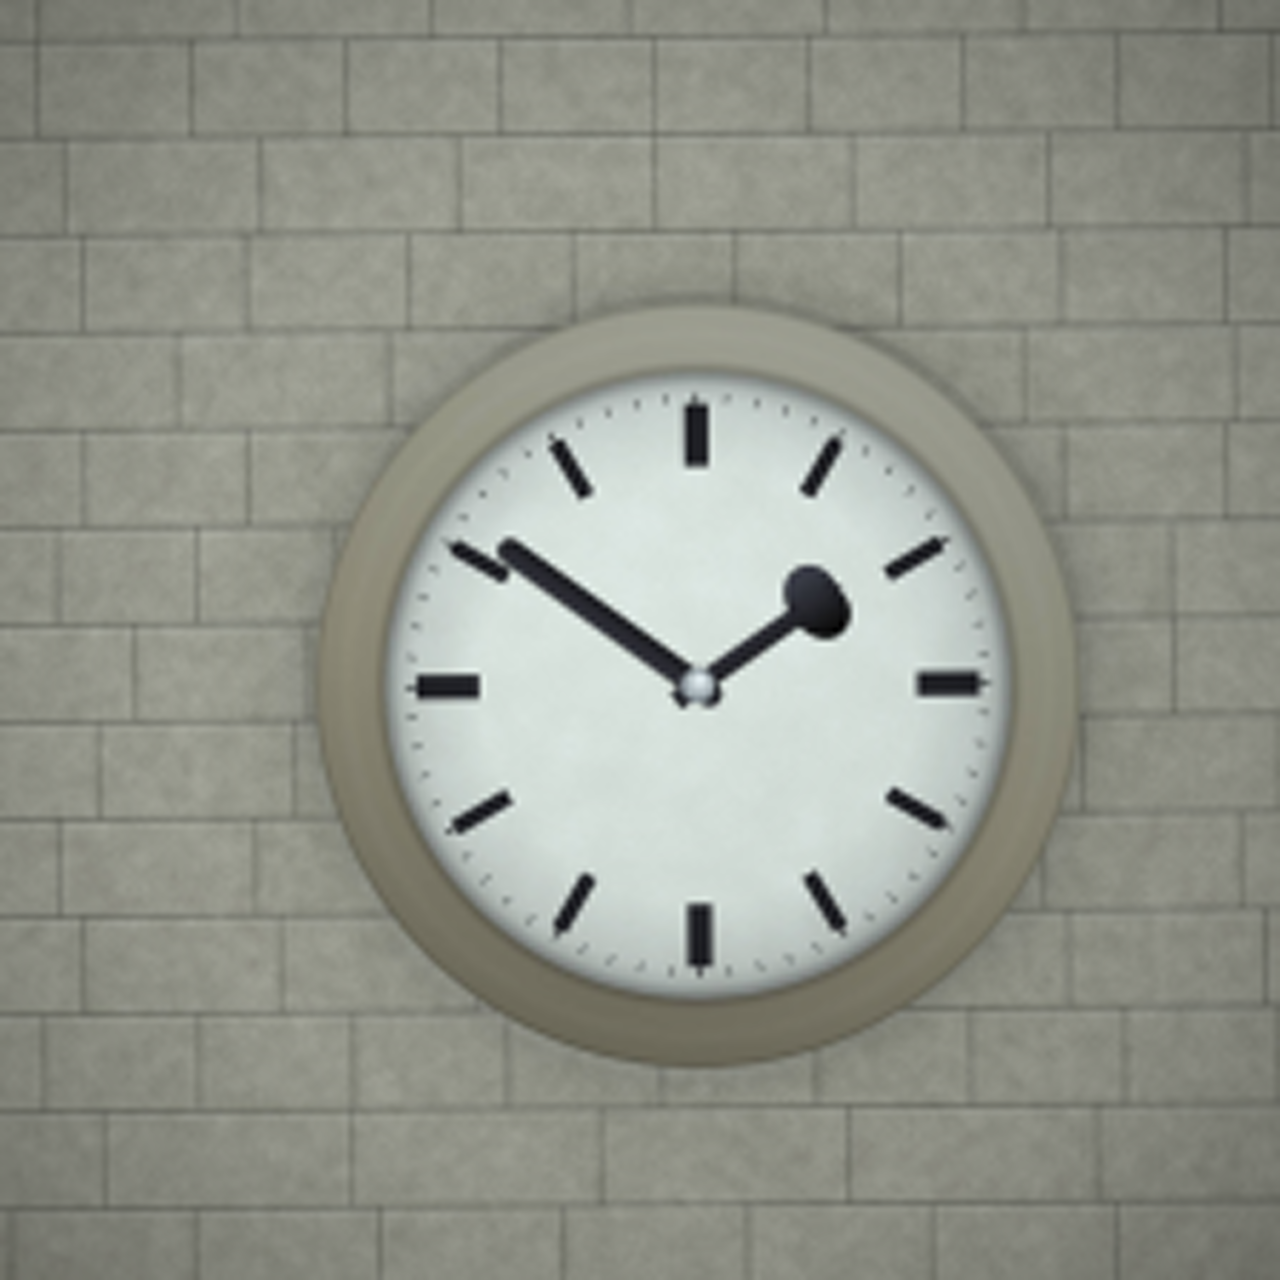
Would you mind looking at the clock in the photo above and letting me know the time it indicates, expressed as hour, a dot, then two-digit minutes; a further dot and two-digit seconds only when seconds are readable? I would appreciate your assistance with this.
1.51
